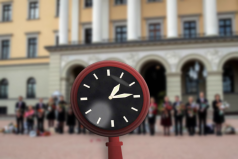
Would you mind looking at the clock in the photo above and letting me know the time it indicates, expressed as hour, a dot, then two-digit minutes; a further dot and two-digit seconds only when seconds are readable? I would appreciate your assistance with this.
1.14
